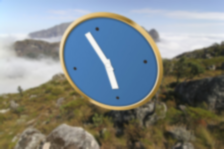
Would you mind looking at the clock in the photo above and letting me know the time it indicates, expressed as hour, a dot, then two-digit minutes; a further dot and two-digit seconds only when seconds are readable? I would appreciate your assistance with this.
5.57
